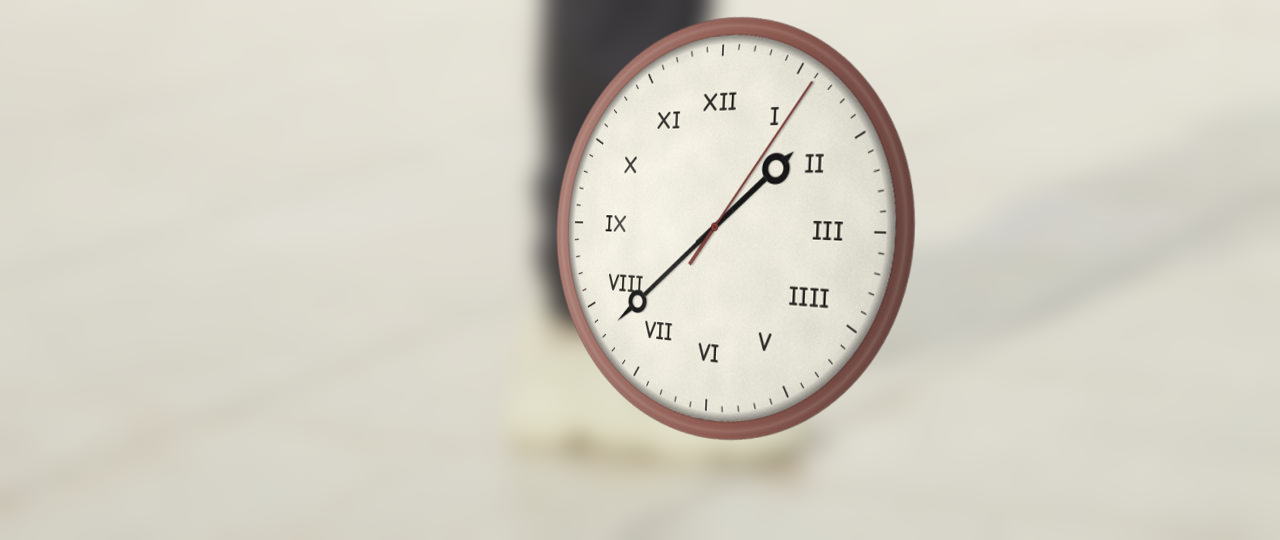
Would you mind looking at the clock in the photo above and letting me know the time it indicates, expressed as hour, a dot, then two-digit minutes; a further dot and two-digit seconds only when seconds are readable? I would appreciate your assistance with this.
1.38.06
